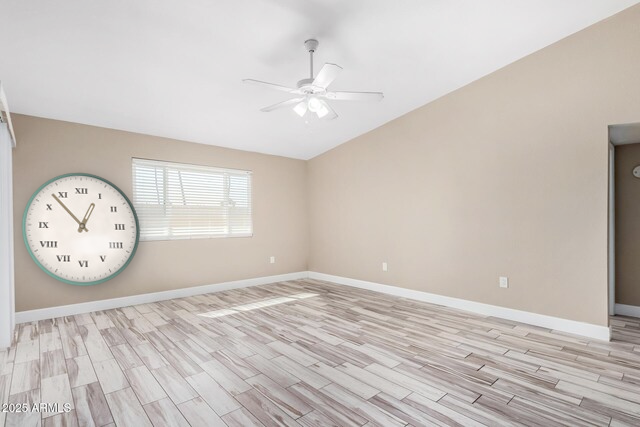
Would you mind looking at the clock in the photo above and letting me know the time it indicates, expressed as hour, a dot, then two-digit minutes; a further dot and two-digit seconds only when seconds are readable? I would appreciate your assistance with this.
12.53
